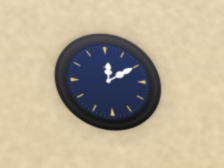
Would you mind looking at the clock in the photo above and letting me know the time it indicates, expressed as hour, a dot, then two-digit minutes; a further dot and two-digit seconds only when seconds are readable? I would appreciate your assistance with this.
12.10
